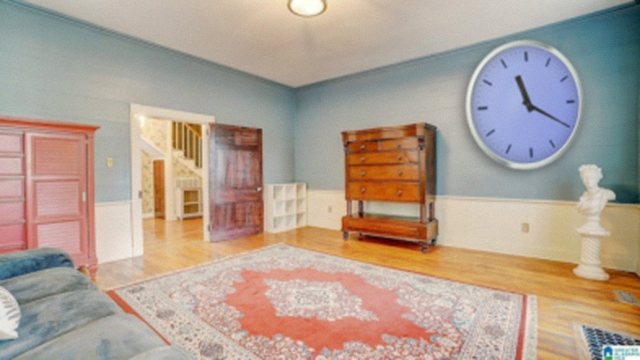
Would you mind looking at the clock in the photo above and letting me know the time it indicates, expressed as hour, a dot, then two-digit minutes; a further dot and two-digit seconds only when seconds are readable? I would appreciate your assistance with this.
11.20
